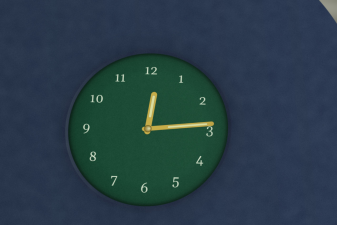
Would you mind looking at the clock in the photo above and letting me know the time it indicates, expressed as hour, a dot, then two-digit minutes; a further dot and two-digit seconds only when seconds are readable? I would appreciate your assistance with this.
12.14
